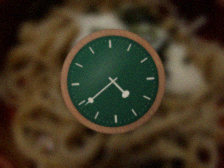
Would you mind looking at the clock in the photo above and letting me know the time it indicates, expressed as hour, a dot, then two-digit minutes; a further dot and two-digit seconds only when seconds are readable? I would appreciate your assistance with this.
4.39
